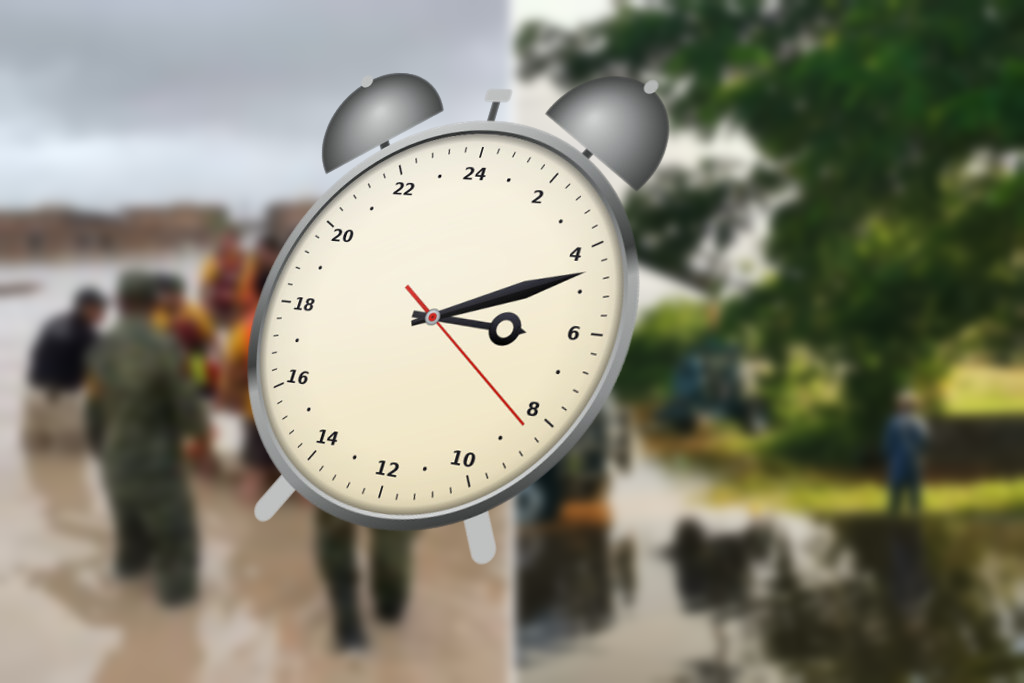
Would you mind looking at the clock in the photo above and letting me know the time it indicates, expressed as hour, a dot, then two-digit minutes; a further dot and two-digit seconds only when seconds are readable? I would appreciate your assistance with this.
6.11.21
